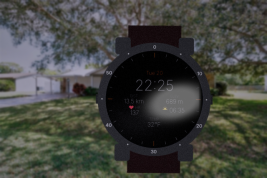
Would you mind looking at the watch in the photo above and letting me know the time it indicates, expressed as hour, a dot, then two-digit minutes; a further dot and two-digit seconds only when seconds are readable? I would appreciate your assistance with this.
22.25
